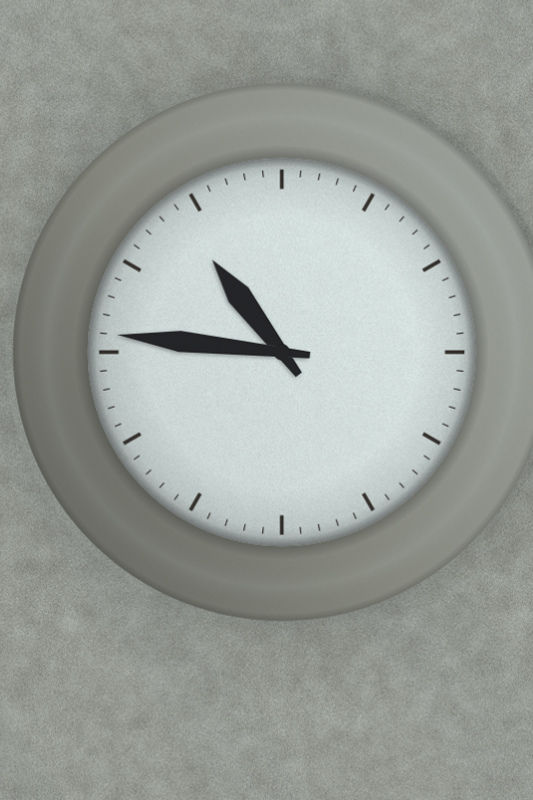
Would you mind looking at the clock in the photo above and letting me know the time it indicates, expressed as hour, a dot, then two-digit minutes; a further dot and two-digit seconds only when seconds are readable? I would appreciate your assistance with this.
10.46
